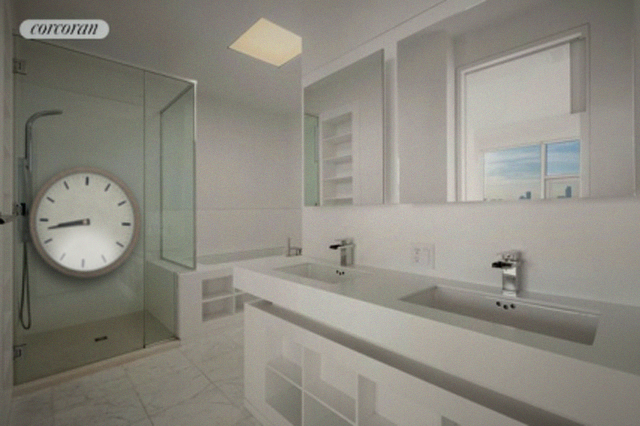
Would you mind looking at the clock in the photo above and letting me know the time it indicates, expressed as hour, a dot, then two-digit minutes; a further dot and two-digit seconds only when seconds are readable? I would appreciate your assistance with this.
8.43
